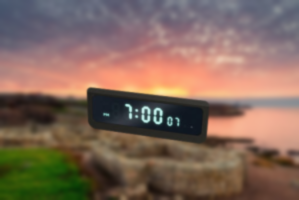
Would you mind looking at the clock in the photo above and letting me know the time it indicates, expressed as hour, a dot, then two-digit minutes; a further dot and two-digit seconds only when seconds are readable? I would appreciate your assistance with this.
7.00.07
